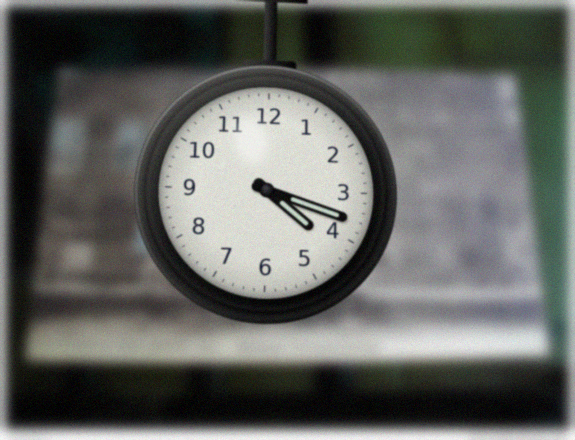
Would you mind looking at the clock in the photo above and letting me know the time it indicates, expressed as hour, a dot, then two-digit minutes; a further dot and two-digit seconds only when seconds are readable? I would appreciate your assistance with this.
4.18
